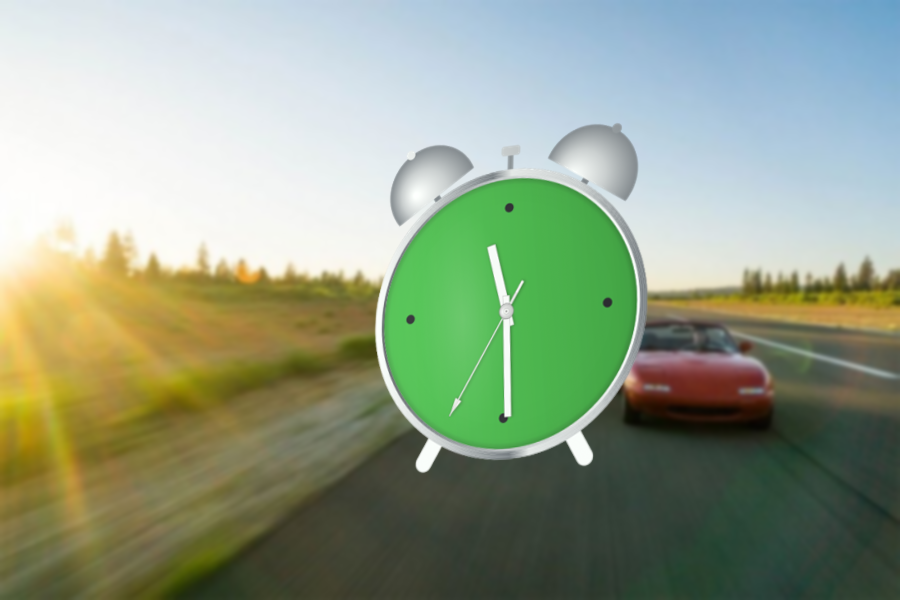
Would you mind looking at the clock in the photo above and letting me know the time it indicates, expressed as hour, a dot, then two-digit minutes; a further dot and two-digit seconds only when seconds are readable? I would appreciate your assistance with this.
11.29.35
